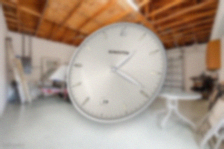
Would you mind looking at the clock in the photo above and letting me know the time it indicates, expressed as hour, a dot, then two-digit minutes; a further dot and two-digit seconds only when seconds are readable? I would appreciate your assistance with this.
1.19
